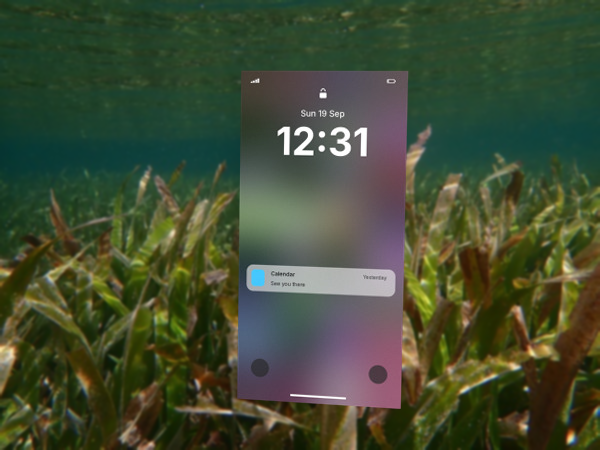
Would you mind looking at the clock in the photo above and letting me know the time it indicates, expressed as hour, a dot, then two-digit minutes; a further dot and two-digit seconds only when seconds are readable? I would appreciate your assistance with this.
12.31
